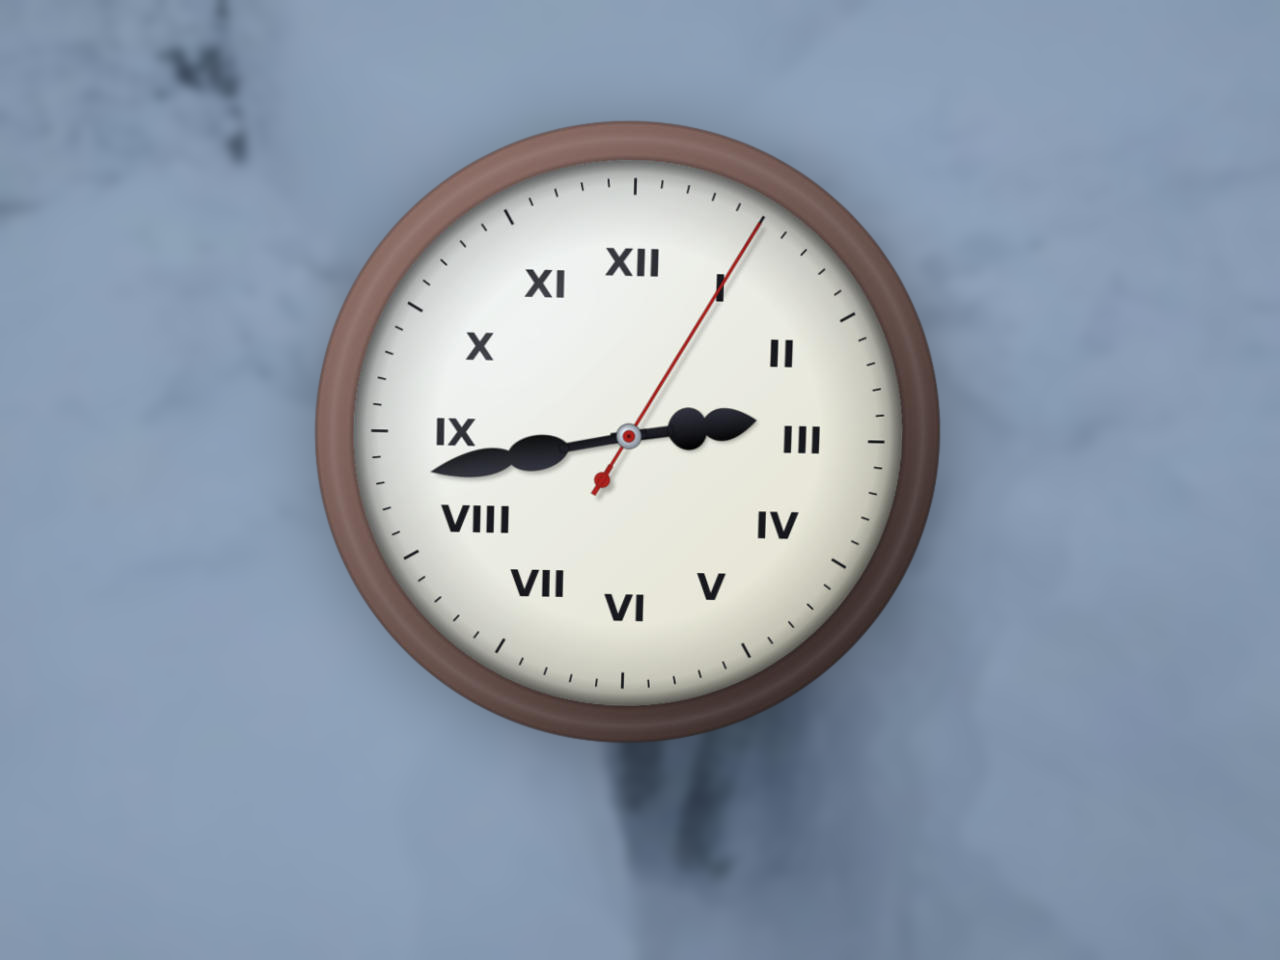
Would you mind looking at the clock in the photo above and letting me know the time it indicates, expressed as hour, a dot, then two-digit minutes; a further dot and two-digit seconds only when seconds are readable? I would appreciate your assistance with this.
2.43.05
